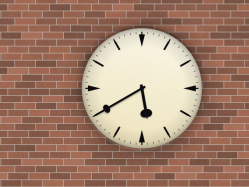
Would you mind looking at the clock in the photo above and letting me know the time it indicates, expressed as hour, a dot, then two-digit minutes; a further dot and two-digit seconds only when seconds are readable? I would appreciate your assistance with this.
5.40
